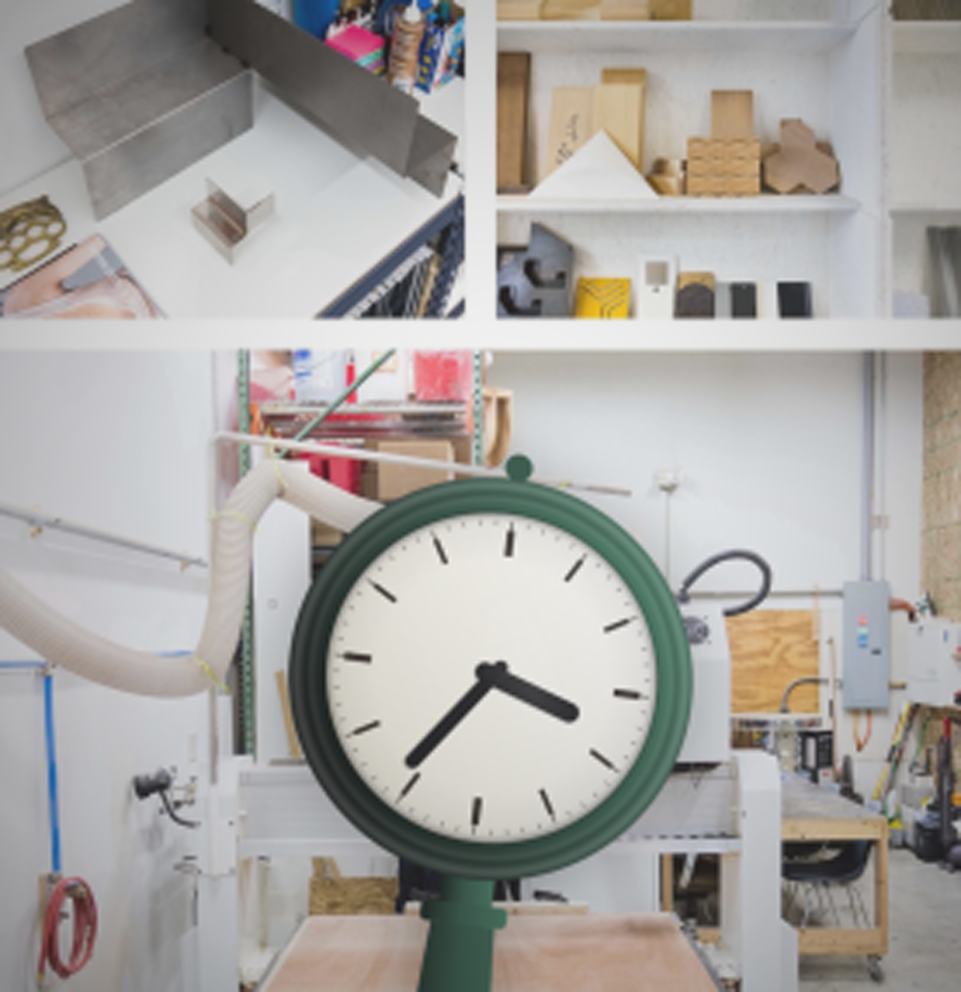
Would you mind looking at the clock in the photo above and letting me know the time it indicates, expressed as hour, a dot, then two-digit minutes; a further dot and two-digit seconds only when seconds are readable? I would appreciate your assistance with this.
3.36
